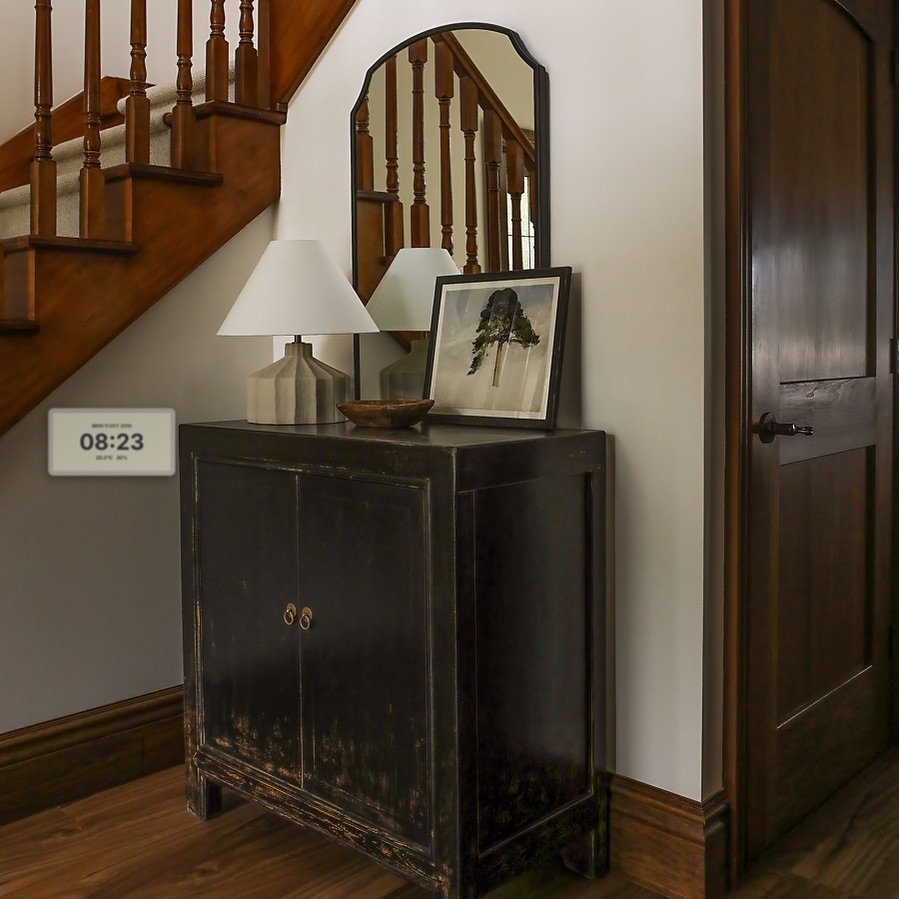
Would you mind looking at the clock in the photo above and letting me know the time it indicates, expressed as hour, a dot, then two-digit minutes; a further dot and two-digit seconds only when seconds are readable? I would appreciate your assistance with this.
8.23
